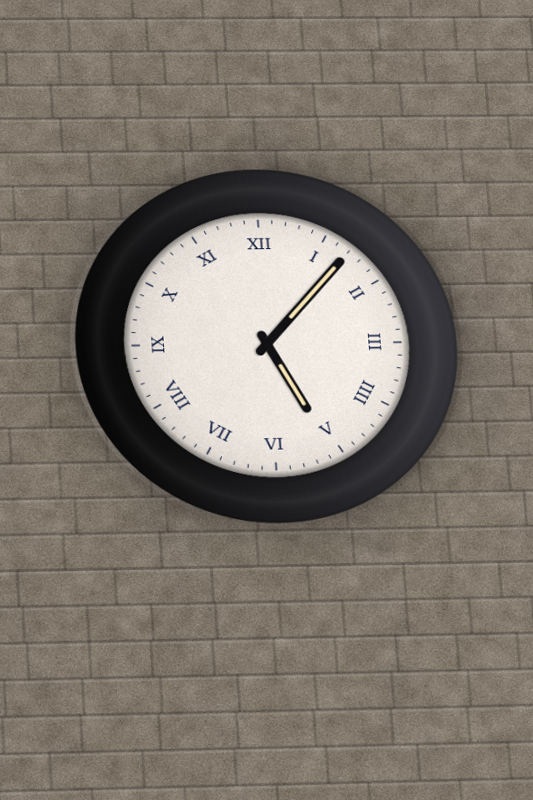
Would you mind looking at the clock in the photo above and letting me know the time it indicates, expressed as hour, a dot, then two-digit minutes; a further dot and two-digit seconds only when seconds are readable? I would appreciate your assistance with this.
5.07
